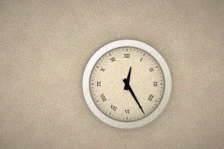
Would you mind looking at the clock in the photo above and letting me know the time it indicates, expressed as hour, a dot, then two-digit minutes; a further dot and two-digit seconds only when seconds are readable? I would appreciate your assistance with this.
12.25
